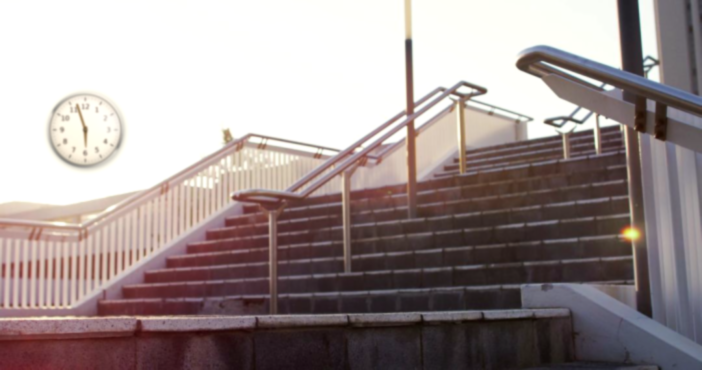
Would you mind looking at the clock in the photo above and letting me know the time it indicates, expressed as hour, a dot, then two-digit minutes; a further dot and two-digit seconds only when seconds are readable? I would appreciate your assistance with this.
5.57
